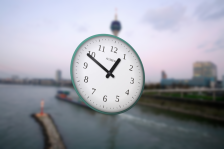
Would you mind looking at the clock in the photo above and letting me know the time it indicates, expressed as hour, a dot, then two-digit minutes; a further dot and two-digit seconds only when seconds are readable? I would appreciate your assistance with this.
12.49
